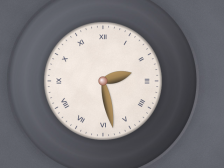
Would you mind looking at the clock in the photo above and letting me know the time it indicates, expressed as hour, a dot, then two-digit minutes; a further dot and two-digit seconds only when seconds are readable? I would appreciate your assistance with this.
2.28
